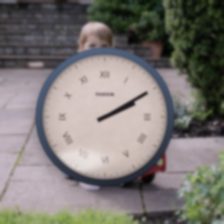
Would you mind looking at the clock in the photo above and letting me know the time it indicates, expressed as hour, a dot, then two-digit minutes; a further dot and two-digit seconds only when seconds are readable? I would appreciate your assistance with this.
2.10
